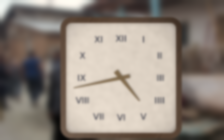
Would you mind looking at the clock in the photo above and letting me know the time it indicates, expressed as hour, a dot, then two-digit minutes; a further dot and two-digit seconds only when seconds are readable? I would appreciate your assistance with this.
4.43
